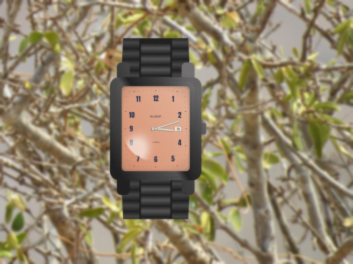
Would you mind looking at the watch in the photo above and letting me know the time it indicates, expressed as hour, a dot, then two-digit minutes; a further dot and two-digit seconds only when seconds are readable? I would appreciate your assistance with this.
3.12
